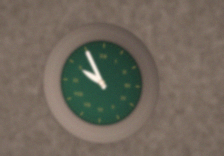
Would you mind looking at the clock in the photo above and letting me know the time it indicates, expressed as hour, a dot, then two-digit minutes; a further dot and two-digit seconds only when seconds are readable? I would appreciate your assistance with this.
9.55
